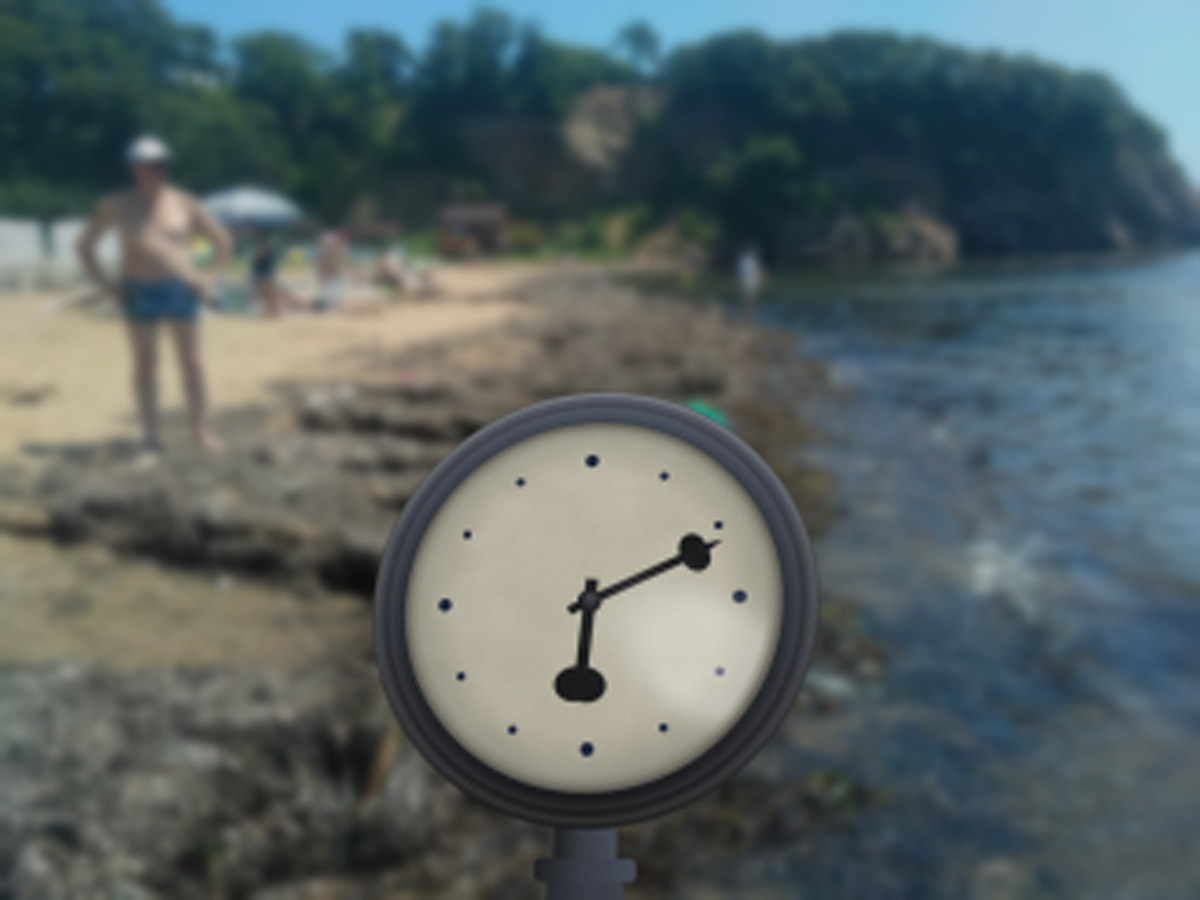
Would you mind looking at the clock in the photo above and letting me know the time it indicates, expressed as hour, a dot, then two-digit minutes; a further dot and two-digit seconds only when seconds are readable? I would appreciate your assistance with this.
6.11
